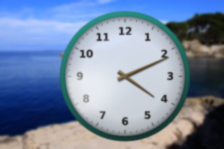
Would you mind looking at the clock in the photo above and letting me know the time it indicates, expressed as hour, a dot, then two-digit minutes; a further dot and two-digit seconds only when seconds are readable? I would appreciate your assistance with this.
4.11
